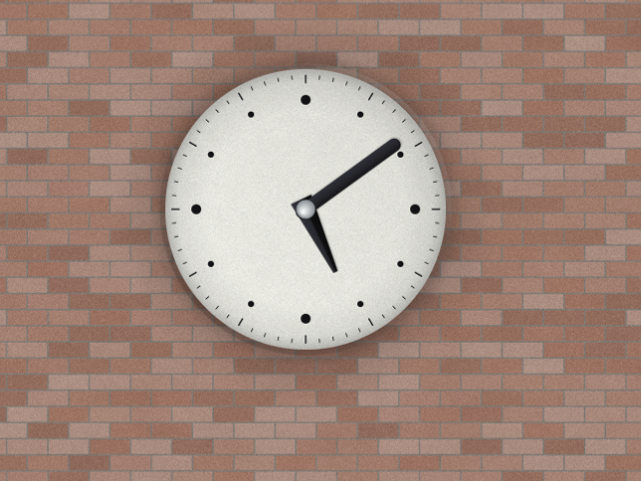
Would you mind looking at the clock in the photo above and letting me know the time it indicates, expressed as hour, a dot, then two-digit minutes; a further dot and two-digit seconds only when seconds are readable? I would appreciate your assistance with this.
5.09
